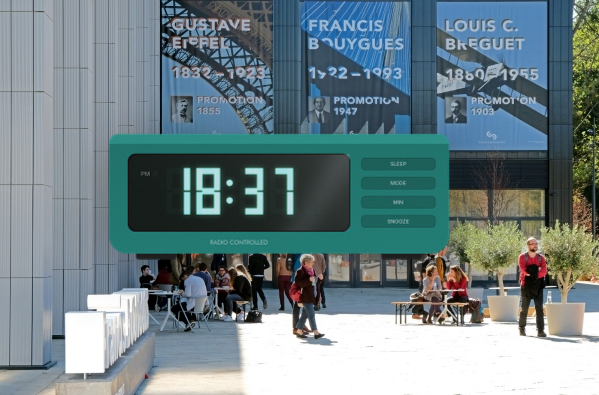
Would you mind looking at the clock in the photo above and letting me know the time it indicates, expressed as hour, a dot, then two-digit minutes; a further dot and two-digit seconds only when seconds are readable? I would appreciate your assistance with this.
18.37
